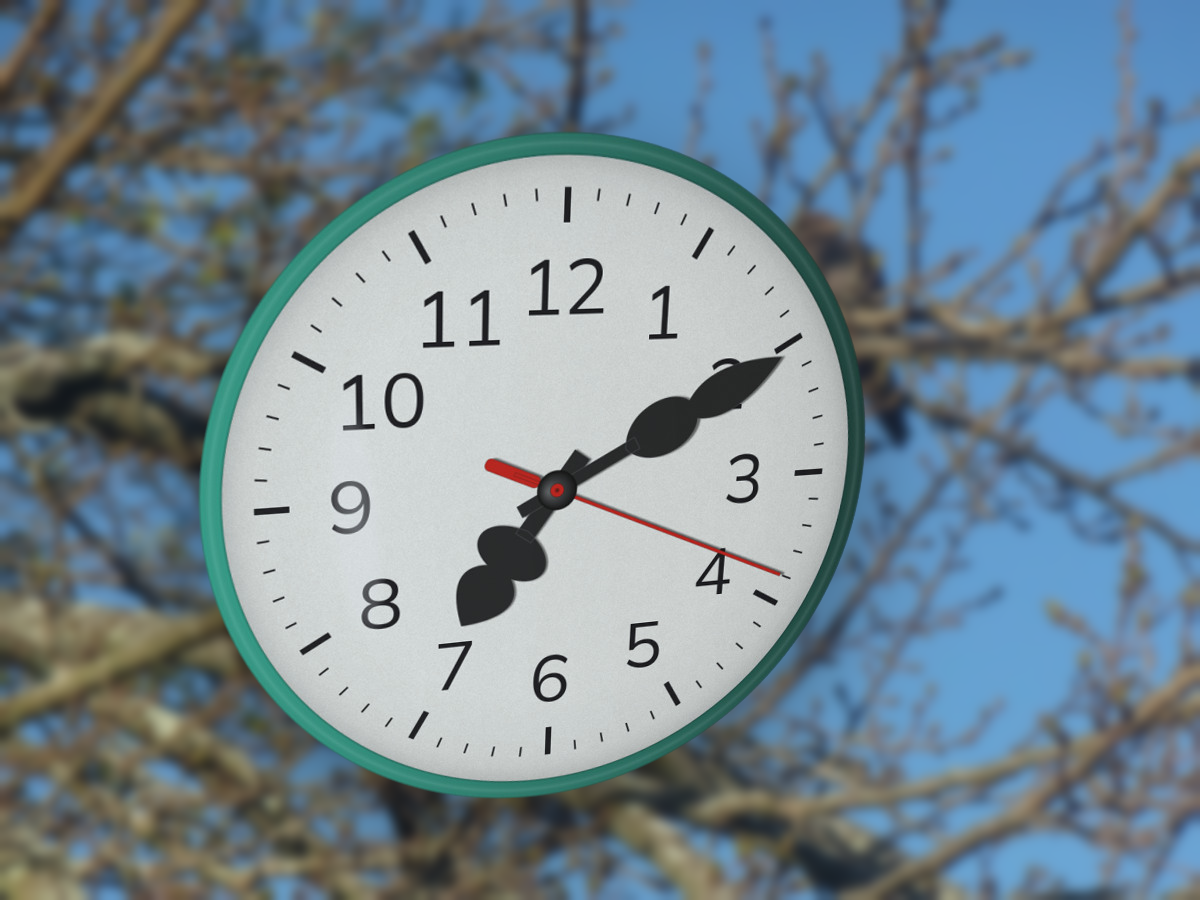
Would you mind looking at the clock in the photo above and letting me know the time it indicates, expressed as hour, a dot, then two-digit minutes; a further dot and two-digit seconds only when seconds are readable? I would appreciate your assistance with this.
7.10.19
